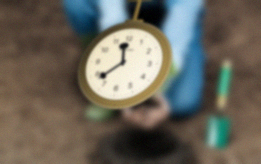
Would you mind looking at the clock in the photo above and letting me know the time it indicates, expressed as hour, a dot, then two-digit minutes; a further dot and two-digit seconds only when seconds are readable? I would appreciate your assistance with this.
11.38
